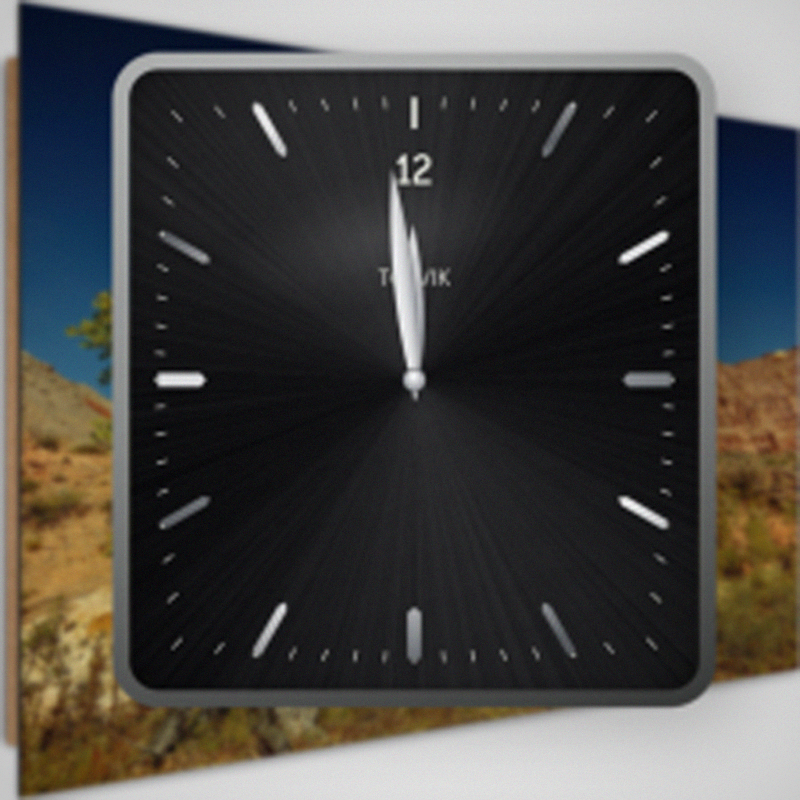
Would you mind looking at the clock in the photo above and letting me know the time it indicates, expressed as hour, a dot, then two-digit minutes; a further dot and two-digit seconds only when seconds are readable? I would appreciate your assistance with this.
11.59
